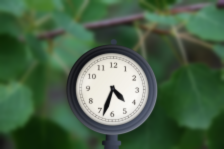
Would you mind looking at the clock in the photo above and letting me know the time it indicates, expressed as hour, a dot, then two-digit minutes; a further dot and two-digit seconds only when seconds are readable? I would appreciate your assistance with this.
4.33
